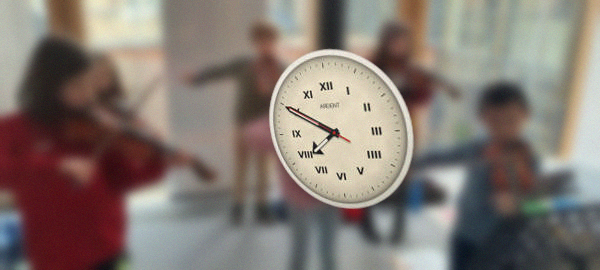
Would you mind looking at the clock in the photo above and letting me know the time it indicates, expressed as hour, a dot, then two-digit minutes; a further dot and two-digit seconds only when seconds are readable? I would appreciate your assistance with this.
7.49.50
